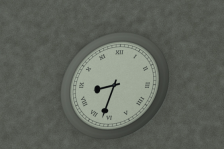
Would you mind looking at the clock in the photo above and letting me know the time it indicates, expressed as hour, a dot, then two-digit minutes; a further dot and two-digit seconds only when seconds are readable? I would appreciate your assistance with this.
8.32
